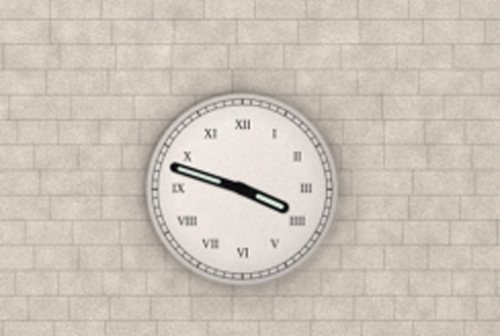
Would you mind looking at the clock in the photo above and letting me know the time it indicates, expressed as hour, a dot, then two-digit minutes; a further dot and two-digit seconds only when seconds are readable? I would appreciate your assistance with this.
3.48
